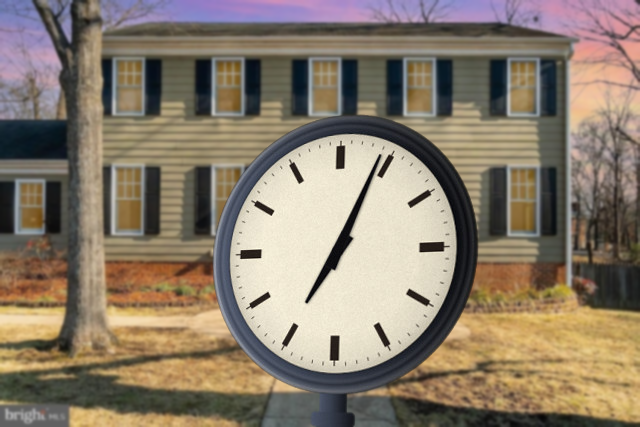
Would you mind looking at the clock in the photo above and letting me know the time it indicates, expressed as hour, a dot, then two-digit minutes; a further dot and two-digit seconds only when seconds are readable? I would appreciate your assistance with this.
7.04
